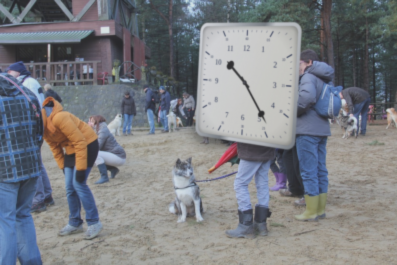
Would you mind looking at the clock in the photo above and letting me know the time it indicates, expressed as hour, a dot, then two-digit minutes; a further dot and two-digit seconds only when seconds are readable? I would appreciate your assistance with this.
10.24
